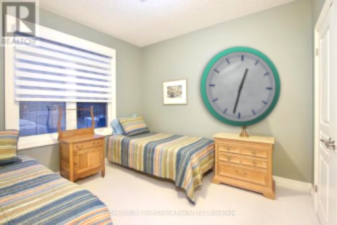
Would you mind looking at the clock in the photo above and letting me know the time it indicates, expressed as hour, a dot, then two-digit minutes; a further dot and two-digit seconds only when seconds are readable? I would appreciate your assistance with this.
12.32
